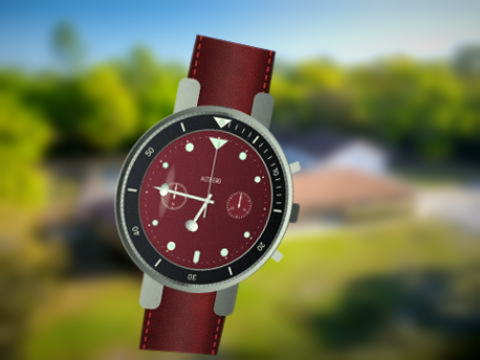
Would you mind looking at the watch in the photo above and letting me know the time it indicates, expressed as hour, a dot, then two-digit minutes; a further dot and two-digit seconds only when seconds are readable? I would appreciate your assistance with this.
6.46
